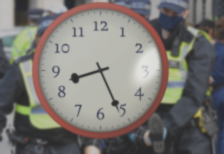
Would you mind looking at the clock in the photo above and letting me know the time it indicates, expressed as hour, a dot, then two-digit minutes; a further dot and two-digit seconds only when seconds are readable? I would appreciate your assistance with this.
8.26
